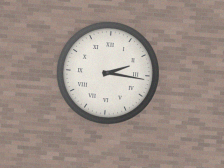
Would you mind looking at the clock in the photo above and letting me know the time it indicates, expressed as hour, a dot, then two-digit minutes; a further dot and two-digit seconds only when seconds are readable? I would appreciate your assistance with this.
2.16
